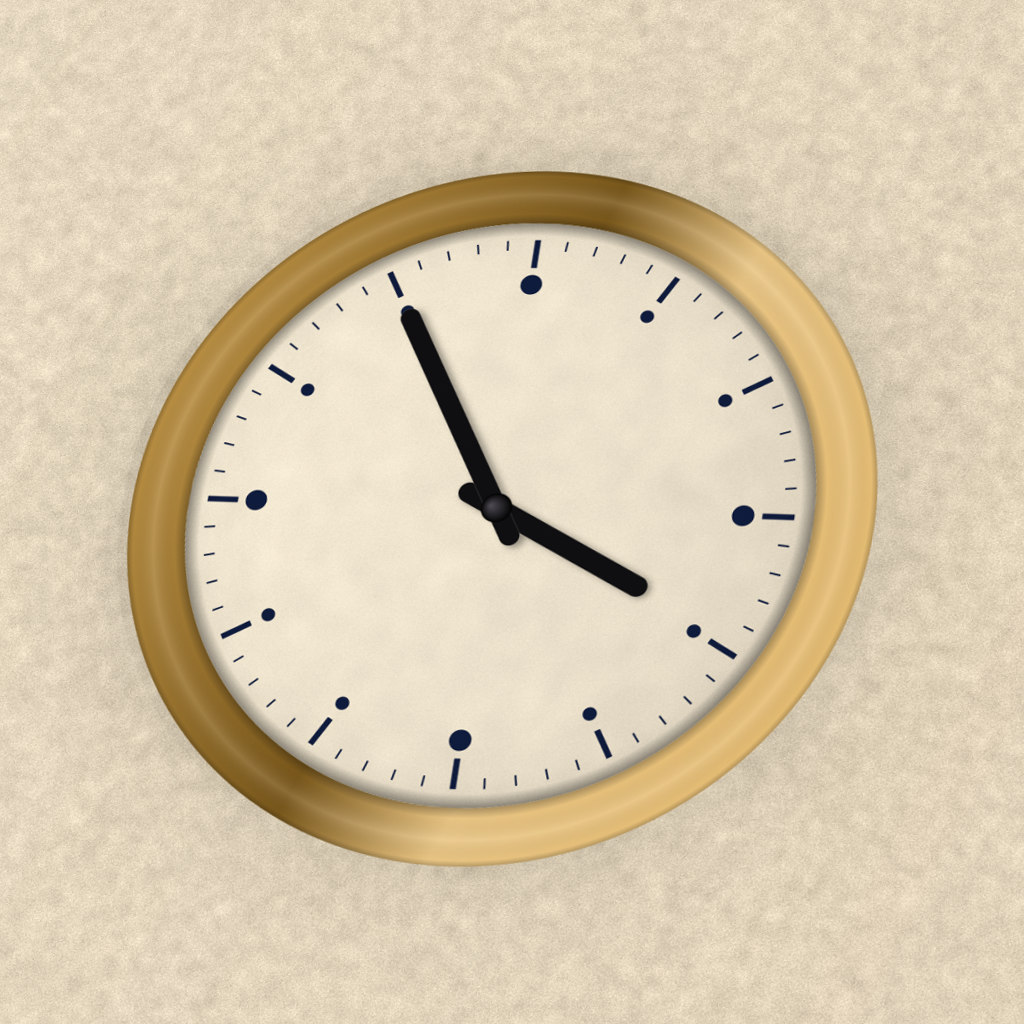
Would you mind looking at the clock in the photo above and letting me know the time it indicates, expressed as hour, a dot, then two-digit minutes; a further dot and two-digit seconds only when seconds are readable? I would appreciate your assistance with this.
3.55
